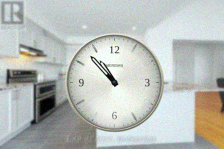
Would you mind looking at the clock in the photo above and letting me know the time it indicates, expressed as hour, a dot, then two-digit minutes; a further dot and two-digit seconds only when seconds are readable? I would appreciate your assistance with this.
10.53
